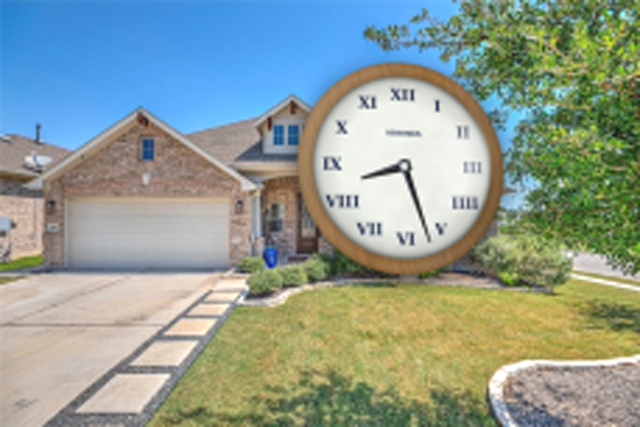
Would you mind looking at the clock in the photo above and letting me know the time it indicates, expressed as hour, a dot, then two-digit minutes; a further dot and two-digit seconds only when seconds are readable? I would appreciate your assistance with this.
8.27
